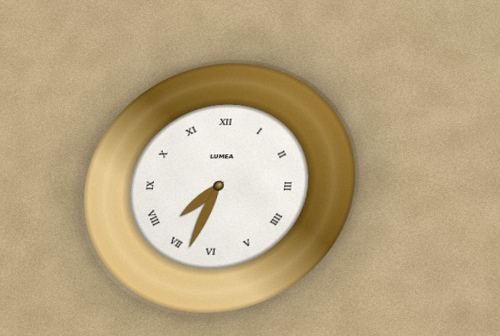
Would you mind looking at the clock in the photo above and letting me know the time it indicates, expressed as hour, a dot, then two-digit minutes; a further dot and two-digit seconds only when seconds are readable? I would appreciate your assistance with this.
7.33
